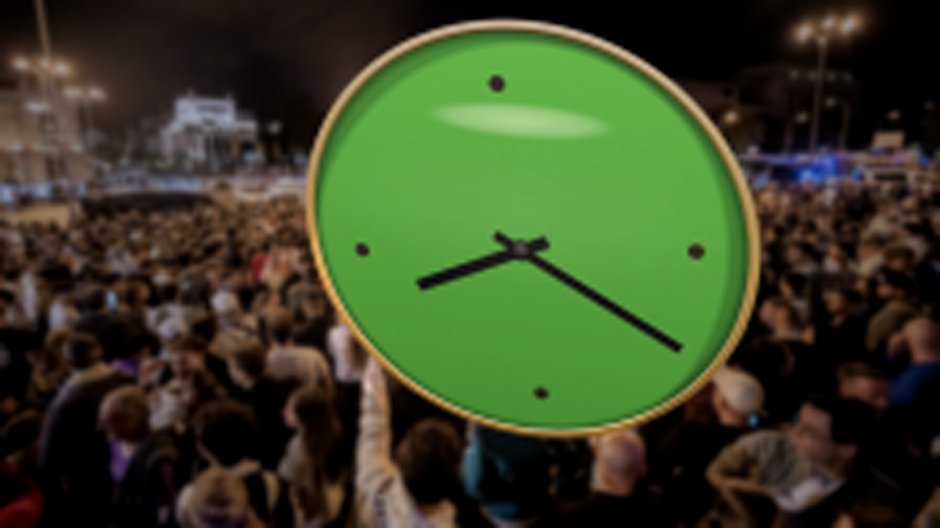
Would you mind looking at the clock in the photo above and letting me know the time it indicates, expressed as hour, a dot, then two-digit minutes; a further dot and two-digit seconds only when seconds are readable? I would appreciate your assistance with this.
8.21
